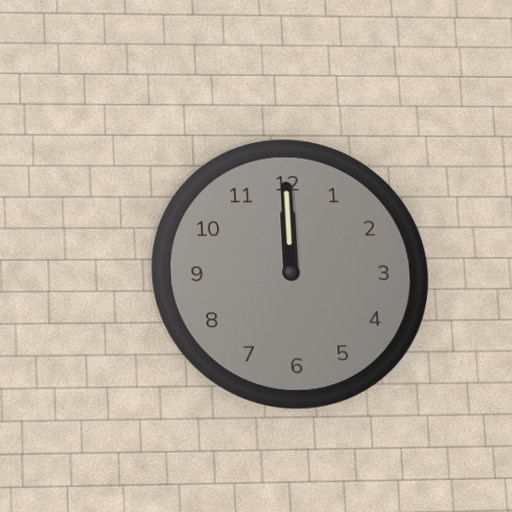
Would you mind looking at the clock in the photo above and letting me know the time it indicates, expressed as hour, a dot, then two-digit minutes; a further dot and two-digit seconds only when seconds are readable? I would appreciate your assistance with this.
12.00
